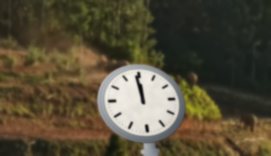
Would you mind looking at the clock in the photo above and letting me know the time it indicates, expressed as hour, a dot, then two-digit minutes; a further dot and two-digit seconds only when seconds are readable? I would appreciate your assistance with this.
11.59
